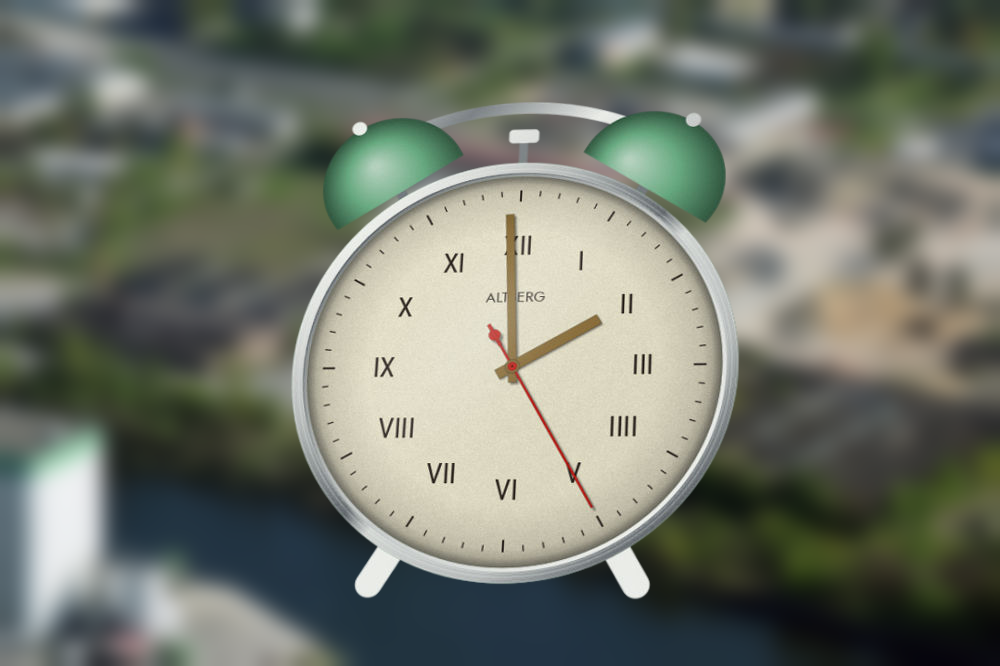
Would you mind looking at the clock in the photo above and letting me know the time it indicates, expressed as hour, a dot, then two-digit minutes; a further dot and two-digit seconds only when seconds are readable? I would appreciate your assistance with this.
1.59.25
